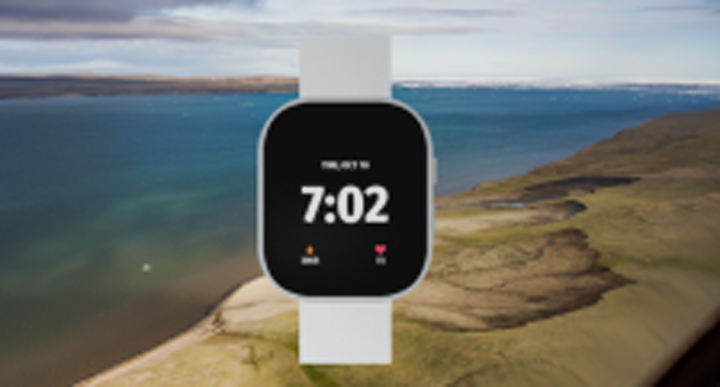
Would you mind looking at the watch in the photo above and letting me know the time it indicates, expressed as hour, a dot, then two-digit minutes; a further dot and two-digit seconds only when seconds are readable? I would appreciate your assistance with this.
7.02
